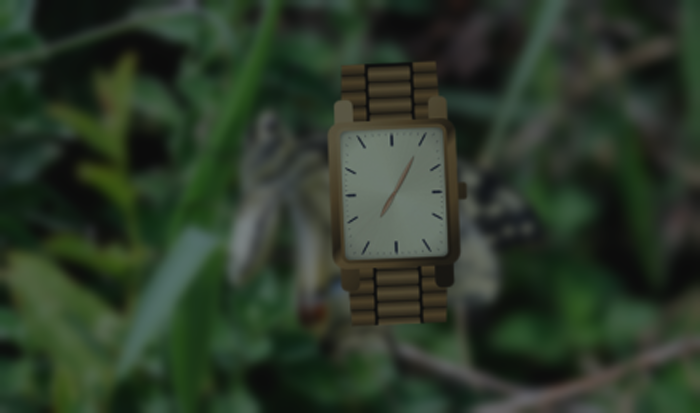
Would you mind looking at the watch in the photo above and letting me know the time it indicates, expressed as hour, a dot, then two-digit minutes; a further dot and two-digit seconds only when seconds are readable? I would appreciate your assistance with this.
7.05
